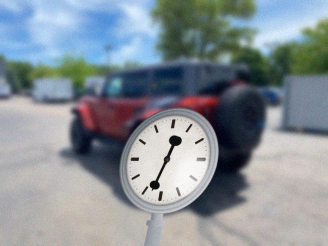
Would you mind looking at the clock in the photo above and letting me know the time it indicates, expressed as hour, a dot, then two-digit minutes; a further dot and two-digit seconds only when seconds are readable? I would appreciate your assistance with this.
12.33
